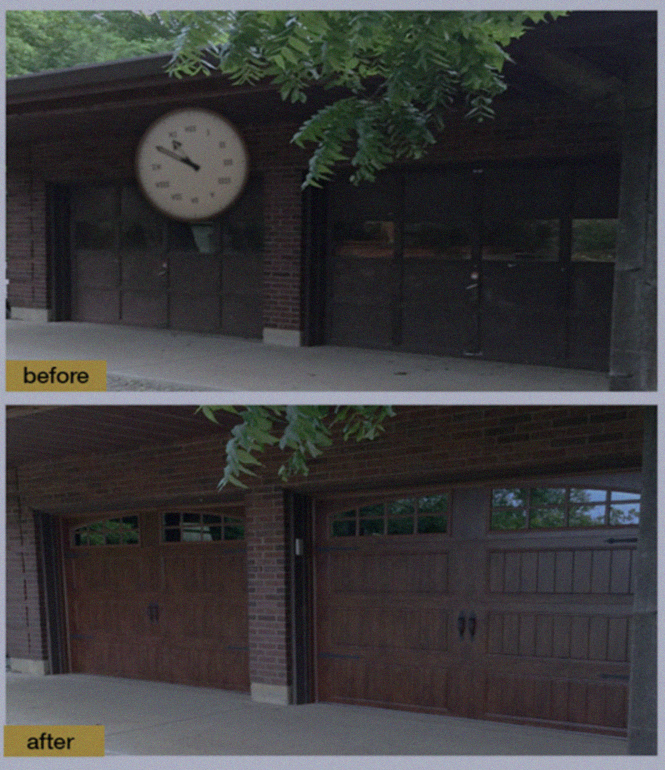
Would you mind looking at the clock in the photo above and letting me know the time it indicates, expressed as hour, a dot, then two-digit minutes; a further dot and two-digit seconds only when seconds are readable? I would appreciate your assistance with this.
10.50
